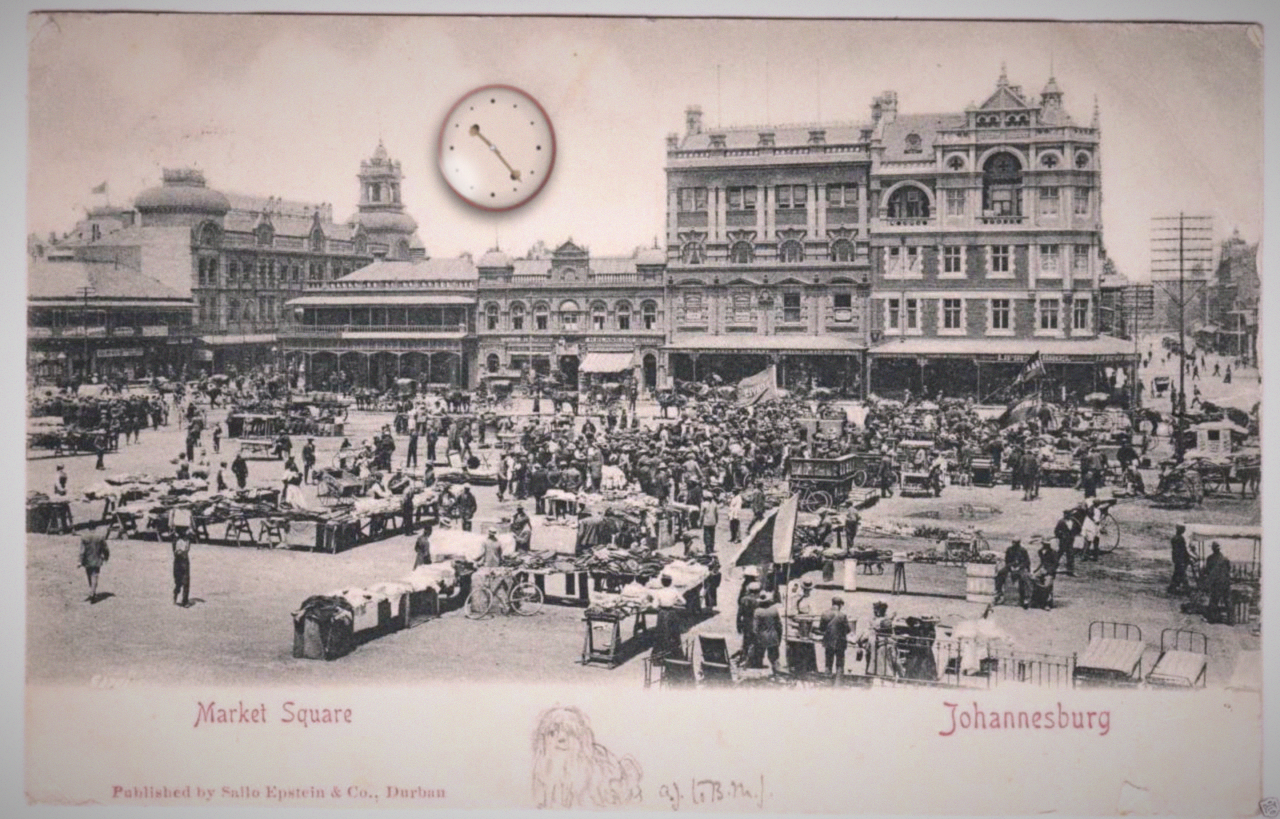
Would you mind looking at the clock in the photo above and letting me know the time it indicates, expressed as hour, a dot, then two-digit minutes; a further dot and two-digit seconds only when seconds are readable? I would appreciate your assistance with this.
10.23
